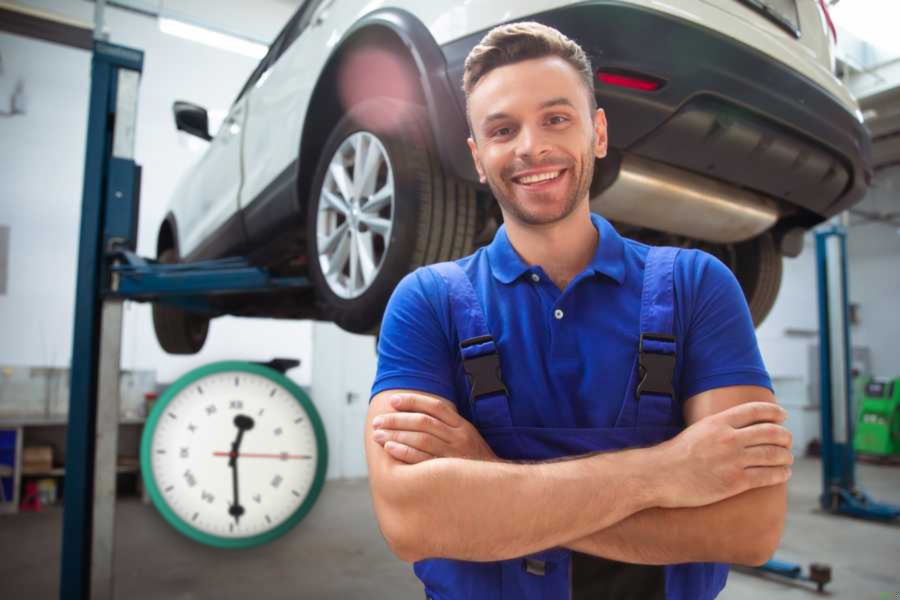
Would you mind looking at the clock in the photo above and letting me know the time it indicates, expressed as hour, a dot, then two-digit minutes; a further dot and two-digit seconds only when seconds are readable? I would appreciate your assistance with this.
12.29.15
